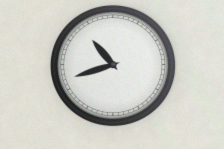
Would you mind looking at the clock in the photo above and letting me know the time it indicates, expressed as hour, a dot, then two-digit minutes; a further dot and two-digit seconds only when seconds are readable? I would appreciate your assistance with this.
10.42
